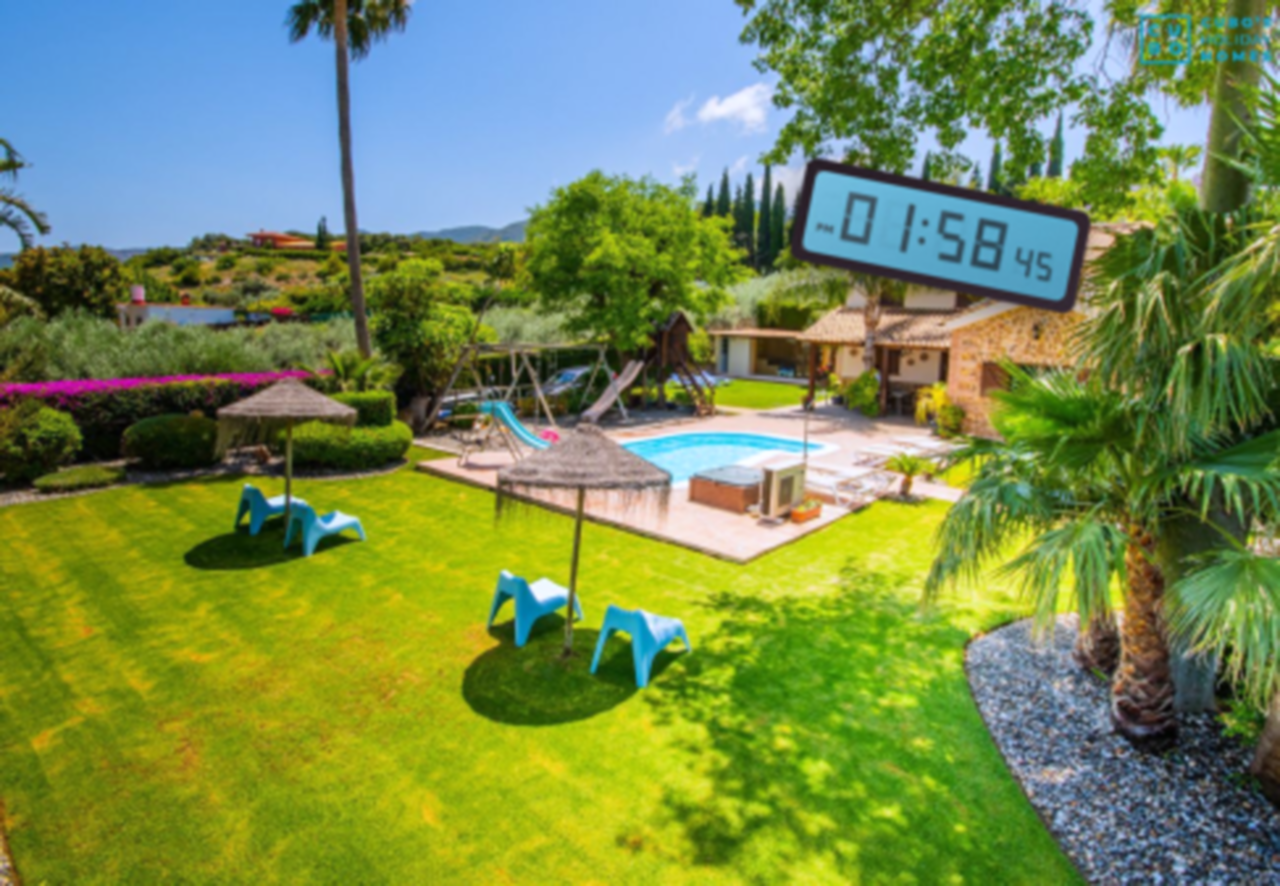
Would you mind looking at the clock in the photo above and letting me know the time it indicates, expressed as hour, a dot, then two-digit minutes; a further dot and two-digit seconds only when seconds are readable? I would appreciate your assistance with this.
1.58.45
